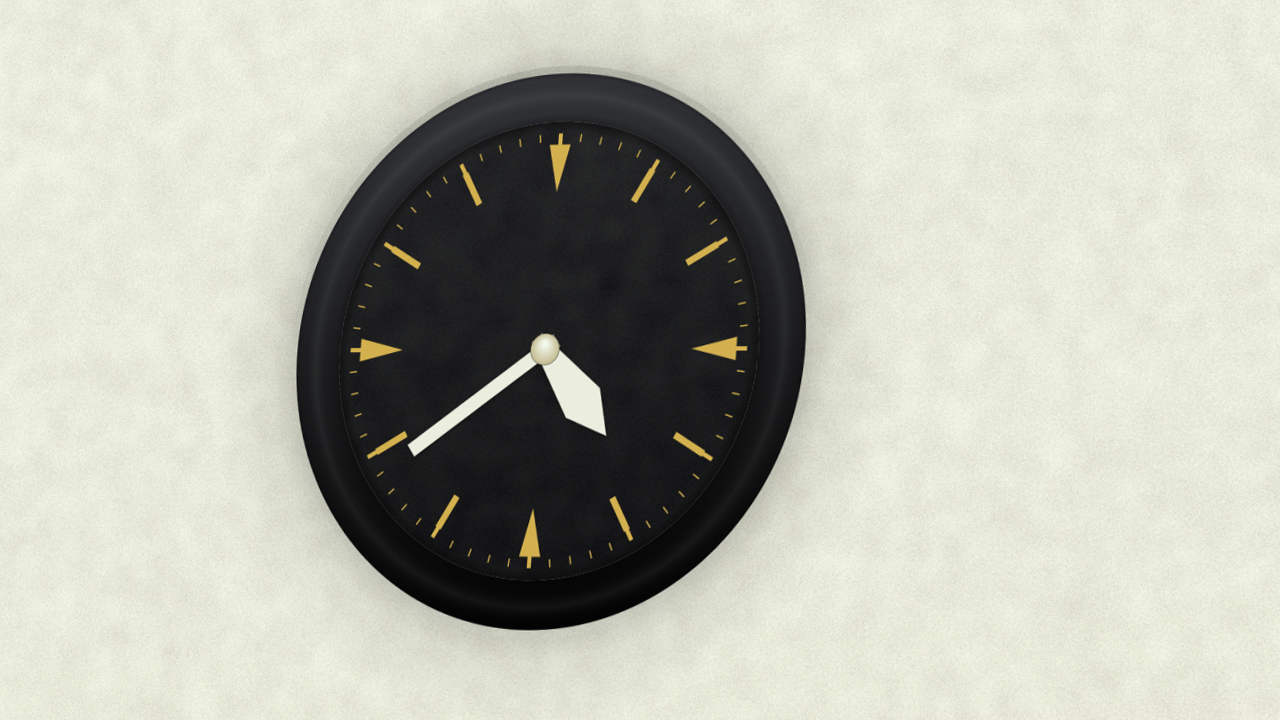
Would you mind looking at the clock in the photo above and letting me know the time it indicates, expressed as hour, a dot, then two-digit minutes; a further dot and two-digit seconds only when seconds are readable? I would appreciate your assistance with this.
4.39
